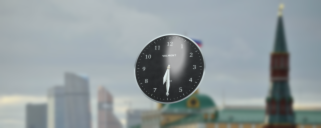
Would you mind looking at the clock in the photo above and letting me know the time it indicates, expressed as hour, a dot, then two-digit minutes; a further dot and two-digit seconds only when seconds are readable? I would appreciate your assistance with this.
6.30
